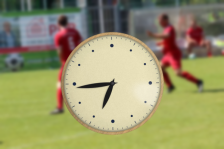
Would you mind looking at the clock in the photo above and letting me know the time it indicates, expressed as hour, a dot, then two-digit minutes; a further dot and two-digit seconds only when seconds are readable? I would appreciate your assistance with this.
6.44
